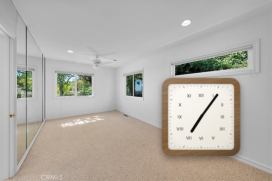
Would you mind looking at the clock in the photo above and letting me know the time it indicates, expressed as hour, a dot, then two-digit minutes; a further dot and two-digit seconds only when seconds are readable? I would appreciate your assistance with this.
7.06
